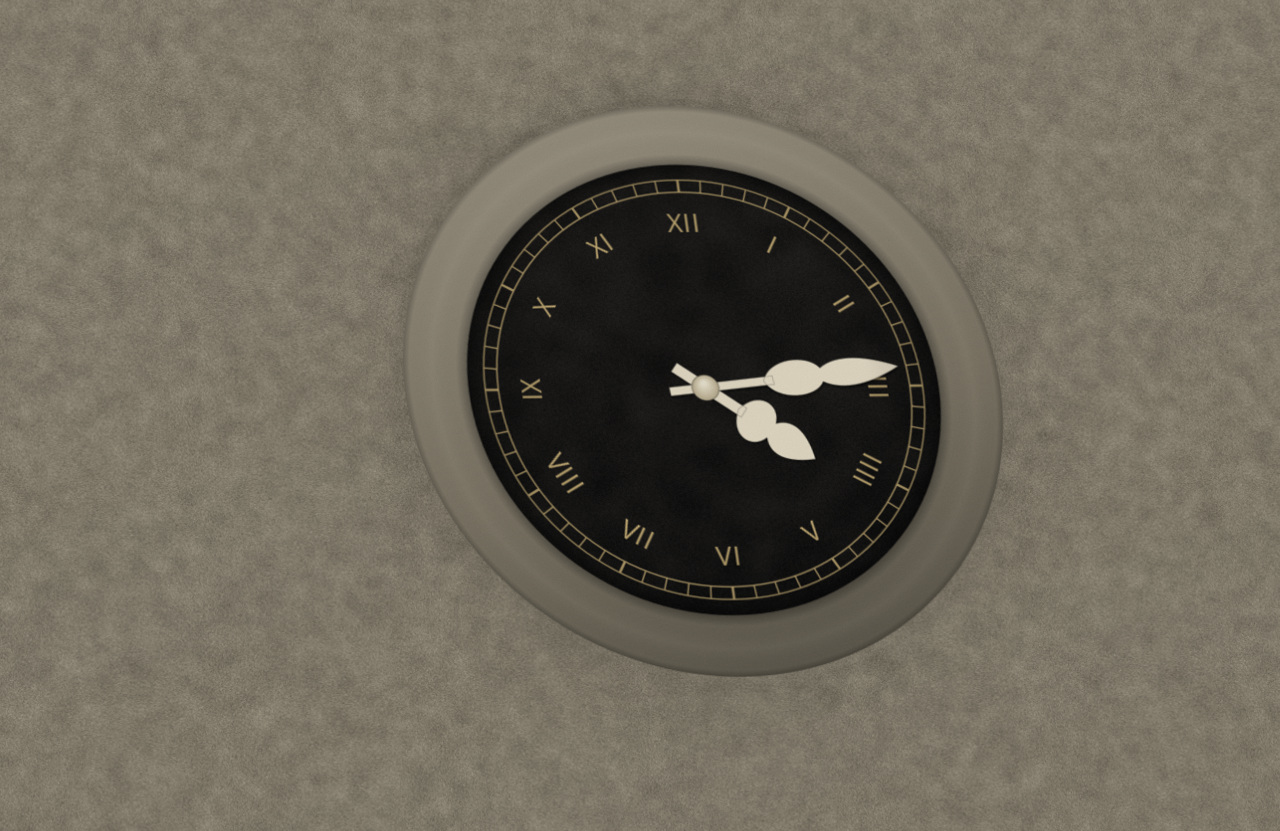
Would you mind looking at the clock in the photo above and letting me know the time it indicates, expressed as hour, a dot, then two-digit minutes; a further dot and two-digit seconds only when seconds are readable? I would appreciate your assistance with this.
4.14
